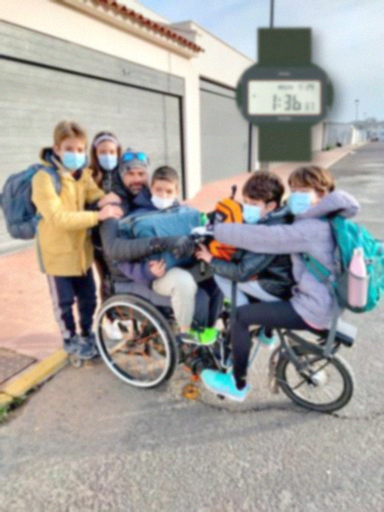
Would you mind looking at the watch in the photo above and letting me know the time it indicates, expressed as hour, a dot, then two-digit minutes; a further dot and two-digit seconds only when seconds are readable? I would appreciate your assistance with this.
1.36
